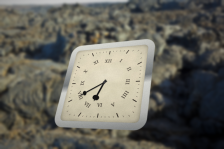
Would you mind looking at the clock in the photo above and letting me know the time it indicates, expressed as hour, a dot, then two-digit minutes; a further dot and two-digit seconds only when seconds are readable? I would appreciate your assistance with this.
6.40
